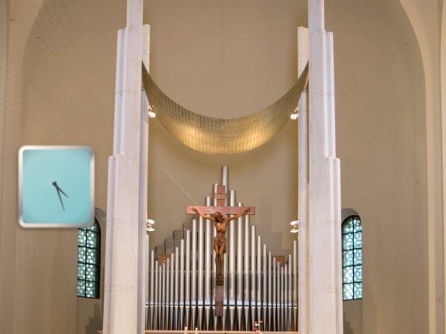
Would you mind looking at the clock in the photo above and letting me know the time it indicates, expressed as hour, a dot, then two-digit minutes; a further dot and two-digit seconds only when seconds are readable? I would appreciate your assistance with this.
4.27
